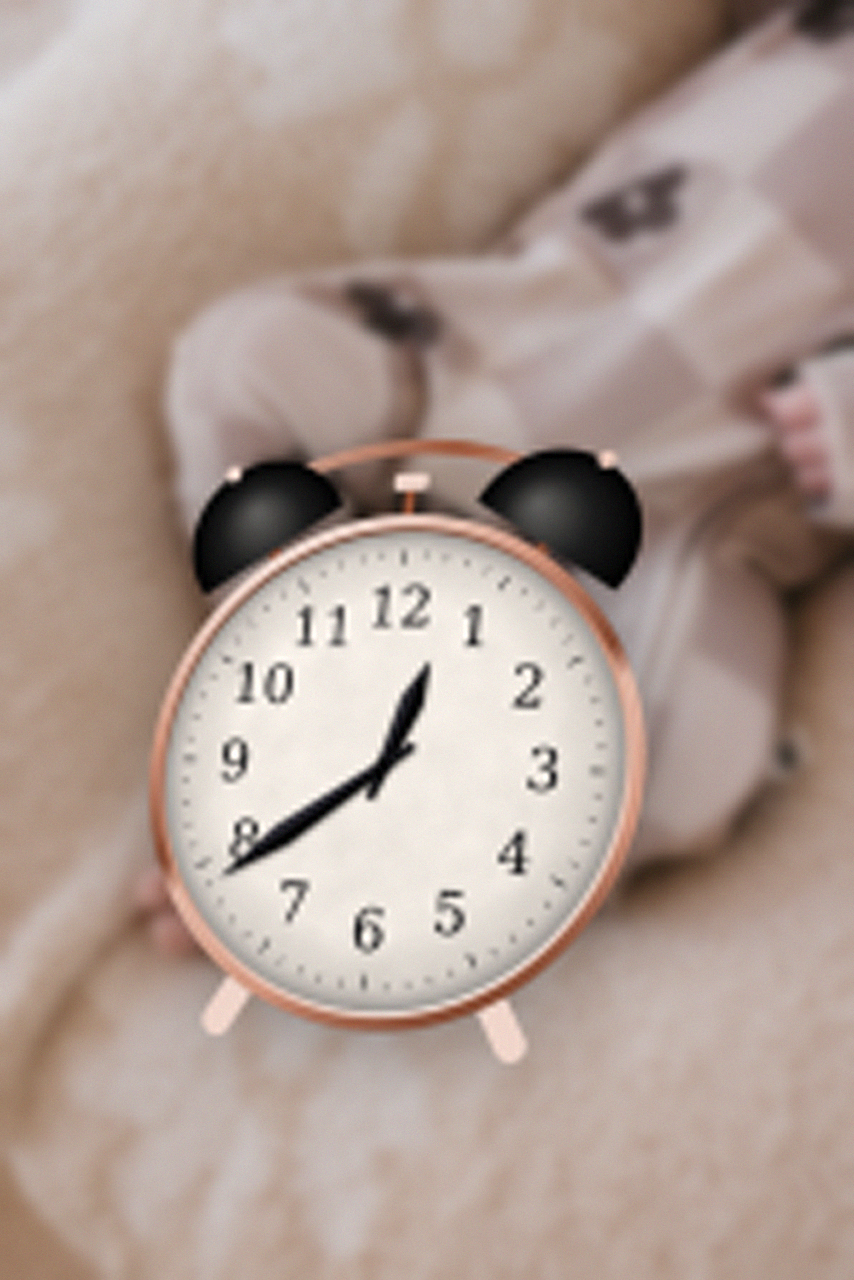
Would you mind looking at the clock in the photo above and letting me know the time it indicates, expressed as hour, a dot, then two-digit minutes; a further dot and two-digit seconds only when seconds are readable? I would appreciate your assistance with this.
12.39
